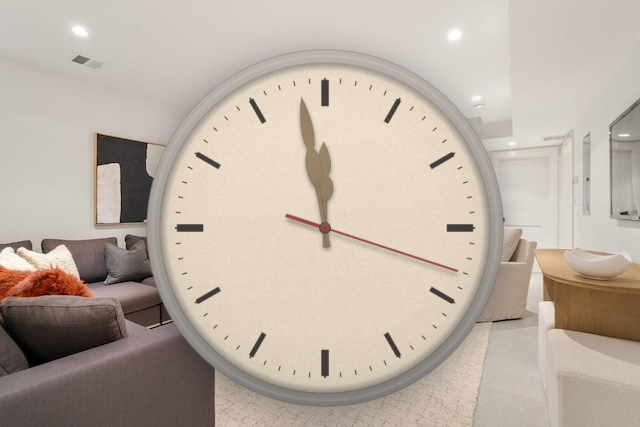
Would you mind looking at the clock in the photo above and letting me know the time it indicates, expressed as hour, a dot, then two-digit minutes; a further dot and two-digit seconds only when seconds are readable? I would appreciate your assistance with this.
11.58.18
